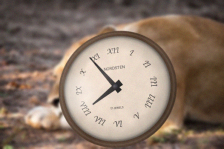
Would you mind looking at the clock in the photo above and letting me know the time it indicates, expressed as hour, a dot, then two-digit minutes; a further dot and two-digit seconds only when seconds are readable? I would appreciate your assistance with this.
7.54
